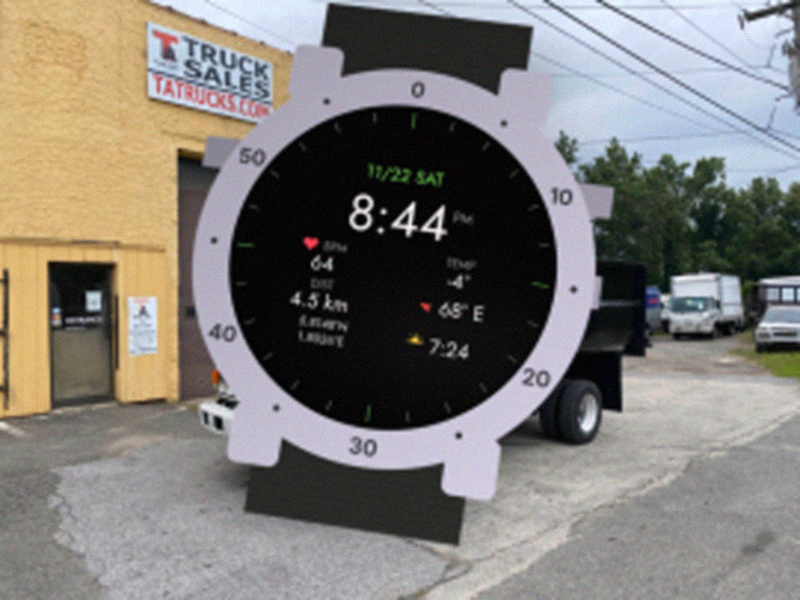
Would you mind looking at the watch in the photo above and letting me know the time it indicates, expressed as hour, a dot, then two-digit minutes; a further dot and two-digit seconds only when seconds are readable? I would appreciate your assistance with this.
8.44
